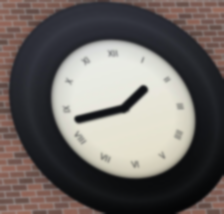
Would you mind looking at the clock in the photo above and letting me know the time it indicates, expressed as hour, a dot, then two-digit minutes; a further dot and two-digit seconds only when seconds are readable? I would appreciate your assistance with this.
1.43
